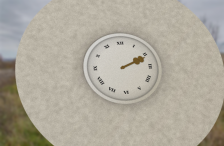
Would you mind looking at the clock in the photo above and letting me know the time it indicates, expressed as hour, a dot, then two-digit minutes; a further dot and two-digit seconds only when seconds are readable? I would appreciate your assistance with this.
2.11
